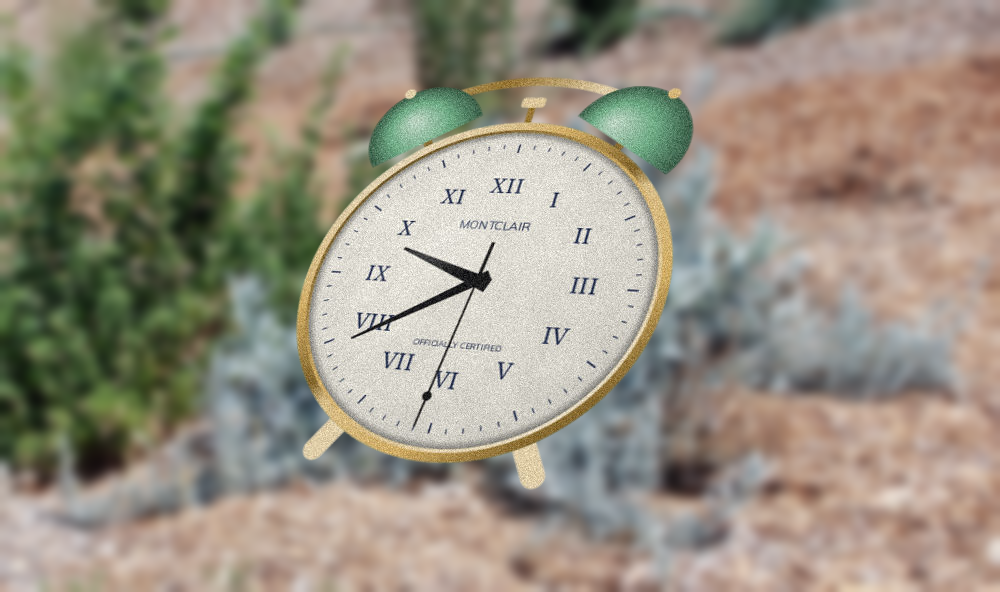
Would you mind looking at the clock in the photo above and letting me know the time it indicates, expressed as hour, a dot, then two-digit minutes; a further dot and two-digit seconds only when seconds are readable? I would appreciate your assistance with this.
9.39.31
